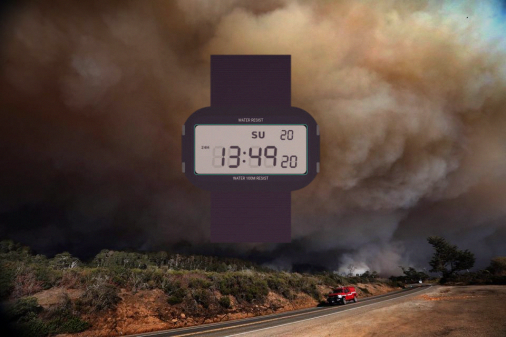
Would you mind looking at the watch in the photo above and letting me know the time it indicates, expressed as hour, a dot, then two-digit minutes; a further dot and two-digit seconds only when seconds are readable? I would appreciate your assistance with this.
13.49.20
